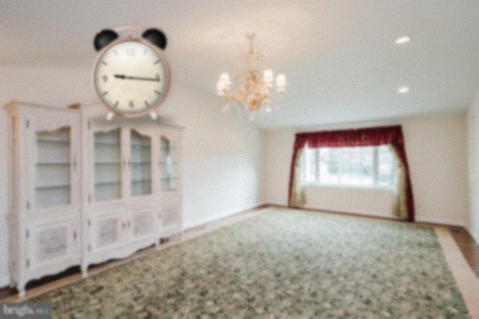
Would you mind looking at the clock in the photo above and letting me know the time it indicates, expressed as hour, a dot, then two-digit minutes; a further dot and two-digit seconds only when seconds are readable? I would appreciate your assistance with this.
9.16
